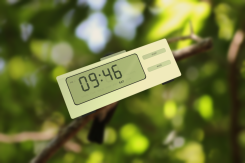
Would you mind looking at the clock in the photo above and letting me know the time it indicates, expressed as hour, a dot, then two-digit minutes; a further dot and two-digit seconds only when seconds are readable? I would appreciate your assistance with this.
9.46
